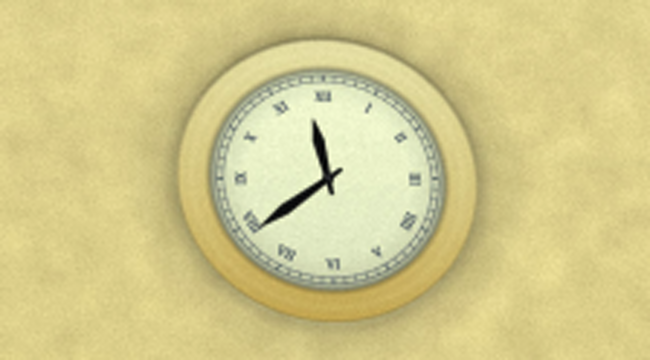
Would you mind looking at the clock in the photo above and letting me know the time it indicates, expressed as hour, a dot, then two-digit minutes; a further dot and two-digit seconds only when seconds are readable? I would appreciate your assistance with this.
11.39
